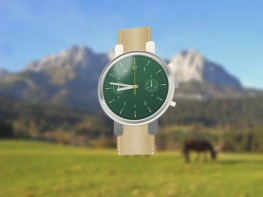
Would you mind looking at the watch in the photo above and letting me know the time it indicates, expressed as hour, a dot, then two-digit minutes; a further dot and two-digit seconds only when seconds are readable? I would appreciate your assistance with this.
8.47
